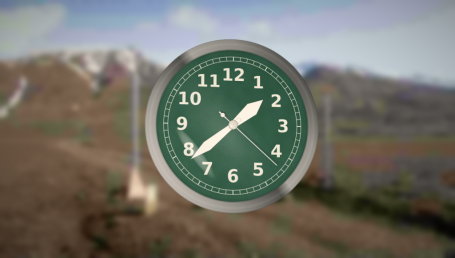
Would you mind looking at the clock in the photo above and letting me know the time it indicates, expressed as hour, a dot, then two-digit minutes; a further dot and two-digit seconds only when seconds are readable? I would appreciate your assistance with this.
1.38.22
